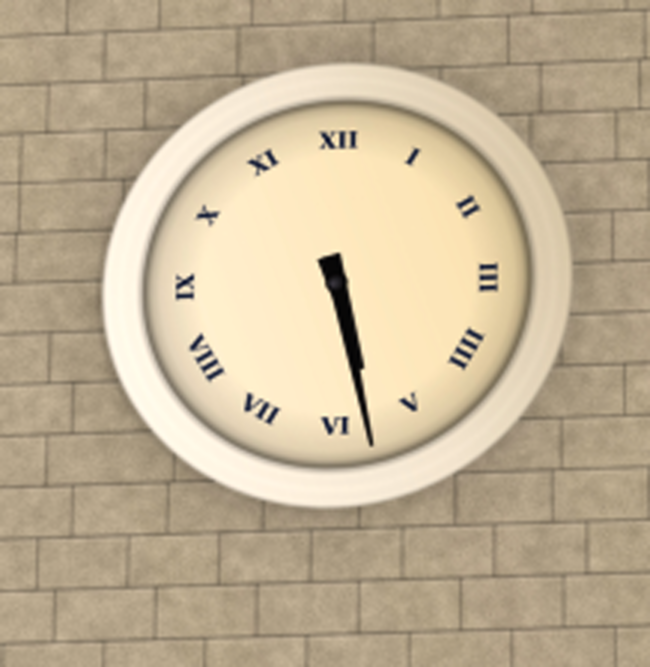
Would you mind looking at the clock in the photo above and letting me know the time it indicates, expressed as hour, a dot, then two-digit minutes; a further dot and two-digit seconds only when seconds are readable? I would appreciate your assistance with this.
5.28
